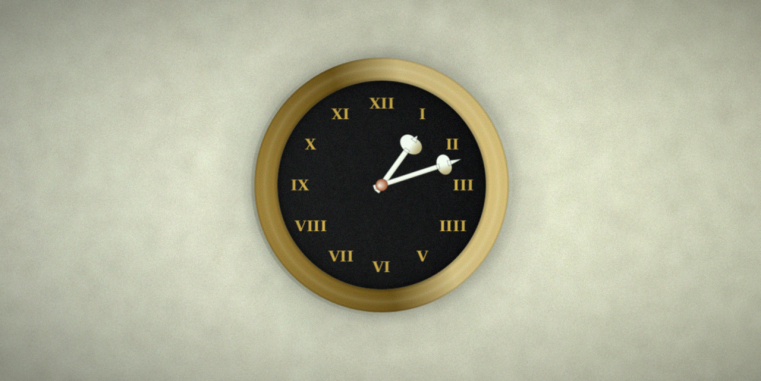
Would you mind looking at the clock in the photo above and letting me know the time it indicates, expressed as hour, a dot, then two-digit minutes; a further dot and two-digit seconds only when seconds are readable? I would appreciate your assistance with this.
1.12
